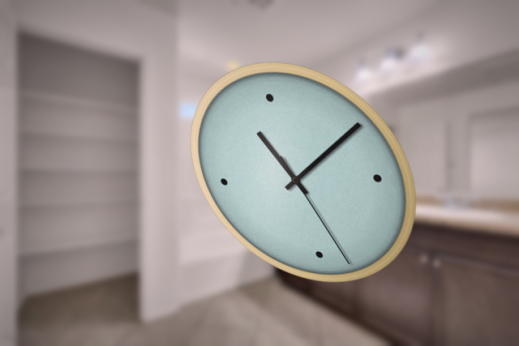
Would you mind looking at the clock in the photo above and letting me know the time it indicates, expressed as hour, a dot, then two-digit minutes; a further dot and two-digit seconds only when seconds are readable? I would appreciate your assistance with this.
11.09.27
